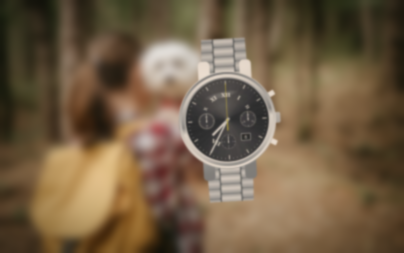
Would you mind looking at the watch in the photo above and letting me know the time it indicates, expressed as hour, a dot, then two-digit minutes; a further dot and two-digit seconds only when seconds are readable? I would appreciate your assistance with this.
7.35
